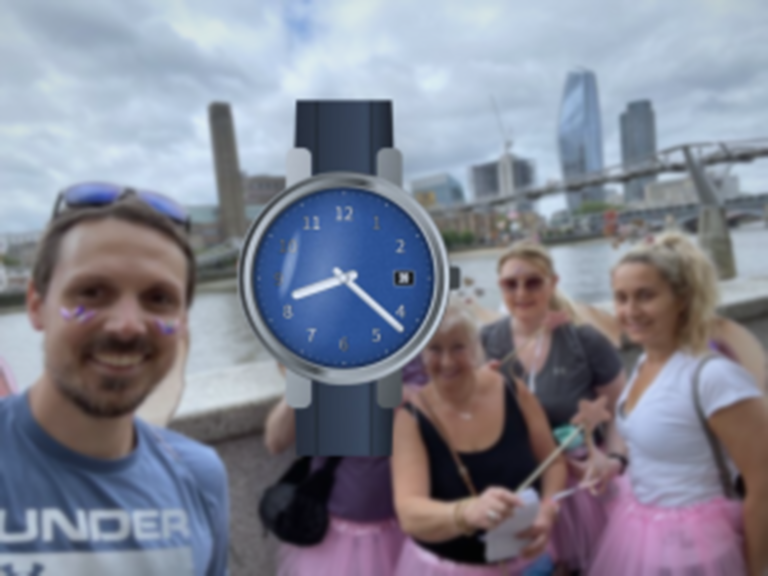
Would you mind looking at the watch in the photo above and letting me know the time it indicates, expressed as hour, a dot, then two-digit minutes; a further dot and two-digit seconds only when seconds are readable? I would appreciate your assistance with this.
8.22
